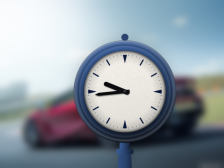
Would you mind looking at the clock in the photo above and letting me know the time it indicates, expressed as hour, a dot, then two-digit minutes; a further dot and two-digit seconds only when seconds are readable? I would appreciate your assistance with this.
9.44
